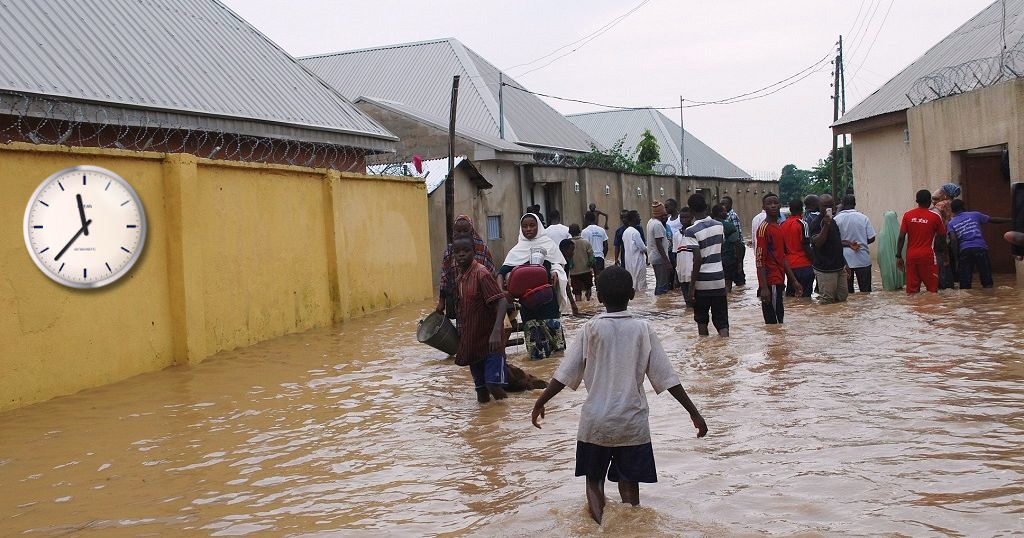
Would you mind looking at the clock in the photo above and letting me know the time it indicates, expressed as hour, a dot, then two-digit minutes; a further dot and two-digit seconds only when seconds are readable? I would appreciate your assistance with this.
11.37
